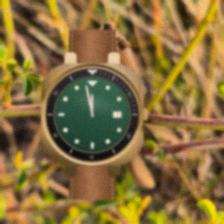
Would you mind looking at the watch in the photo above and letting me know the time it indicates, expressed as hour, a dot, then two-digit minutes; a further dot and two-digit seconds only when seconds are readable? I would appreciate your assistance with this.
11.58
